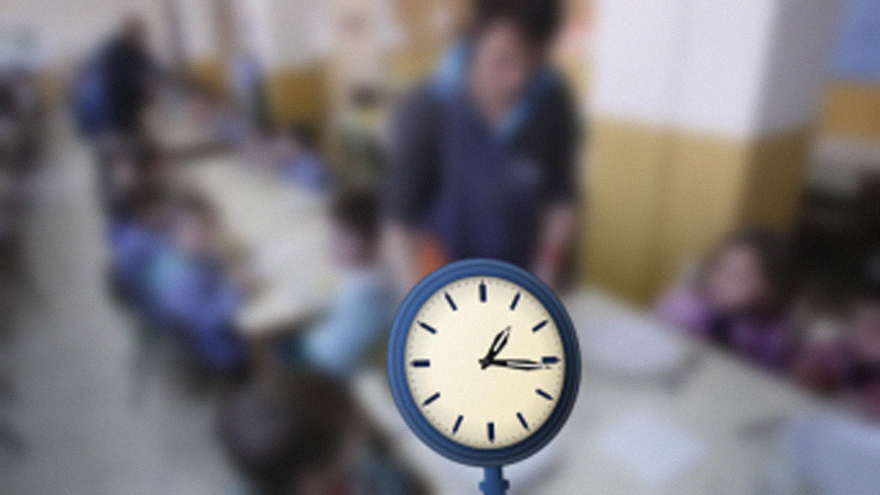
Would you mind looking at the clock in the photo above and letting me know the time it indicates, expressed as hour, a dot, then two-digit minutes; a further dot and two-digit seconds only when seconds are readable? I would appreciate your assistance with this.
1.16
